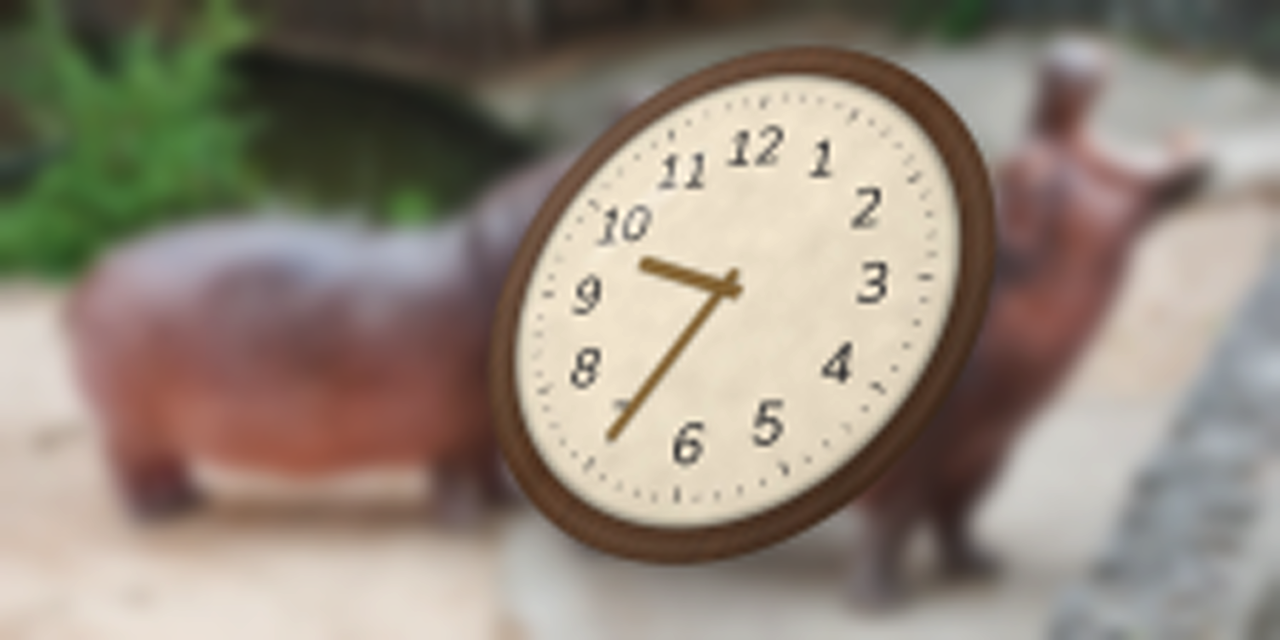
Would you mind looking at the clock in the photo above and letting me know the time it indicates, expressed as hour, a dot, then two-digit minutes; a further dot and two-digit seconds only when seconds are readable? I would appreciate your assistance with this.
9.35
